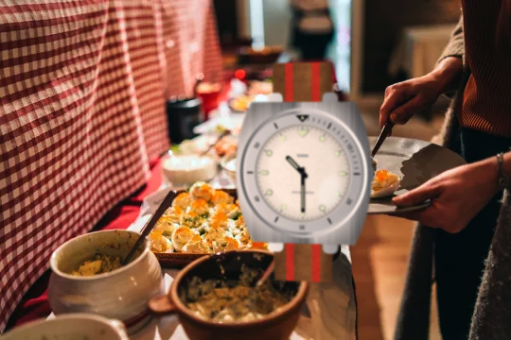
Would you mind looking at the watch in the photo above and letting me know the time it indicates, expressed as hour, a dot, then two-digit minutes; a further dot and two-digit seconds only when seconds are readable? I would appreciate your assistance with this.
10.30
